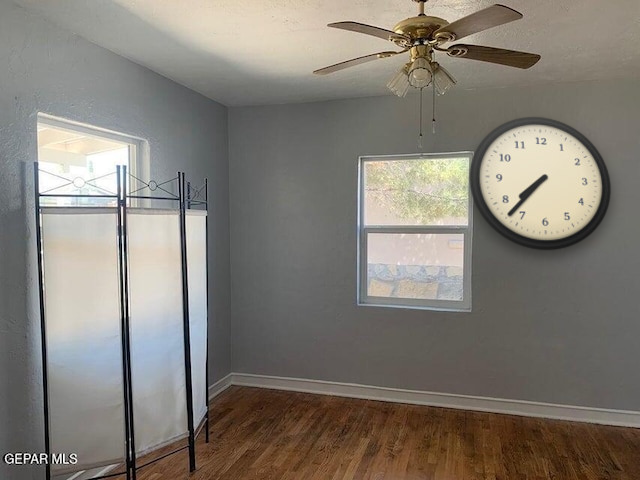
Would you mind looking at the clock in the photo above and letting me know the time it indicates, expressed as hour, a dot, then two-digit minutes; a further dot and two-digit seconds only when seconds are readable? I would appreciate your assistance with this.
7.37
